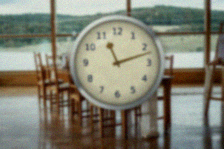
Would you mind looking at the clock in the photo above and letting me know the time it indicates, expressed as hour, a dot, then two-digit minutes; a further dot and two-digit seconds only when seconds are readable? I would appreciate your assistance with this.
11.12
